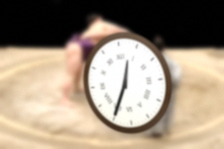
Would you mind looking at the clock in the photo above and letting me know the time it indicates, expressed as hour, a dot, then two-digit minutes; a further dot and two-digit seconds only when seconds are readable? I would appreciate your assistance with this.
12.35
